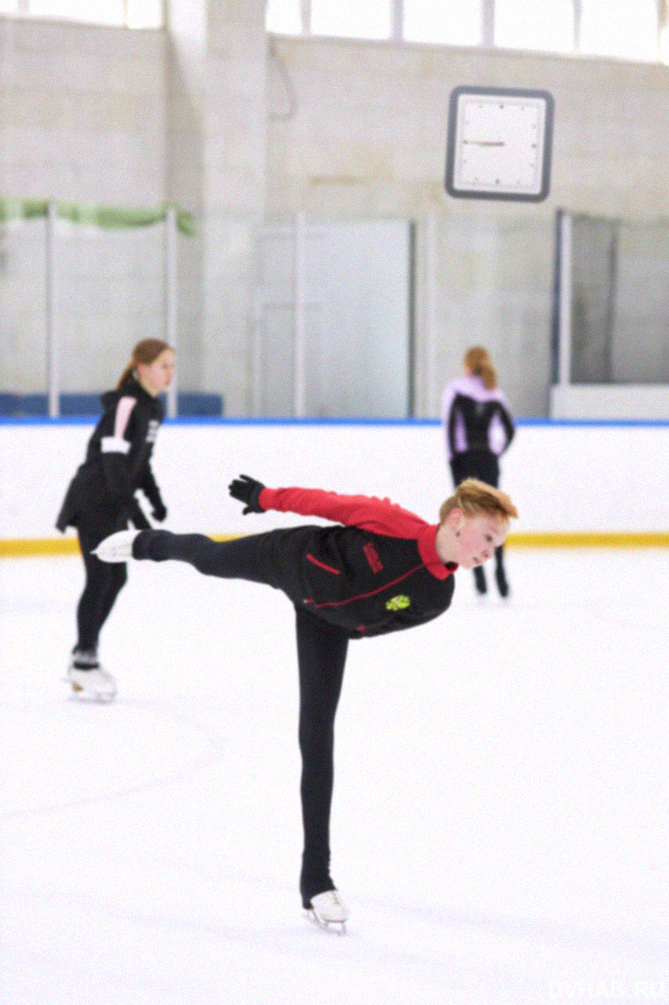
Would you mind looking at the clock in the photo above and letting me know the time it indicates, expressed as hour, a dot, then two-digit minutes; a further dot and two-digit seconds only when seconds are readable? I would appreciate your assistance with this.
8.45
